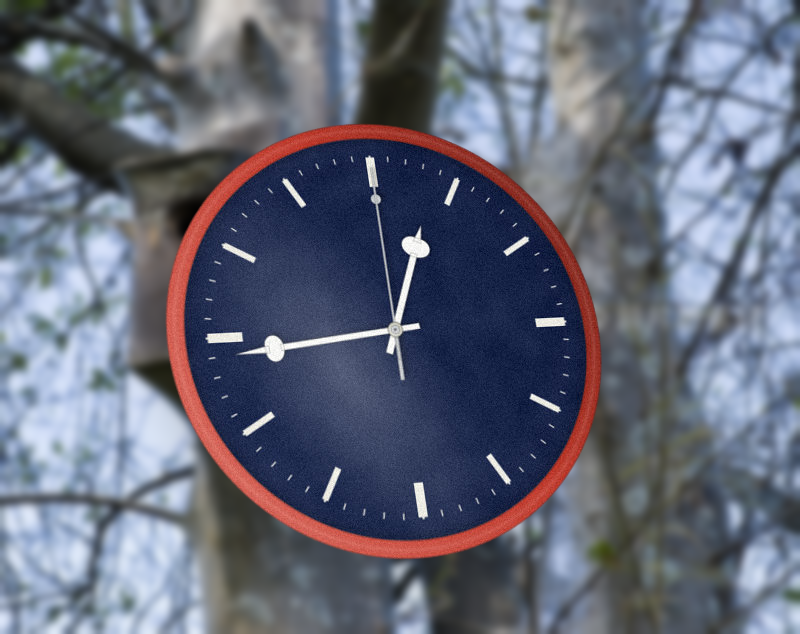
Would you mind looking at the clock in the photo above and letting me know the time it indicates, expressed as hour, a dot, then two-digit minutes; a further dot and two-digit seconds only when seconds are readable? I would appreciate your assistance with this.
12.44.00
